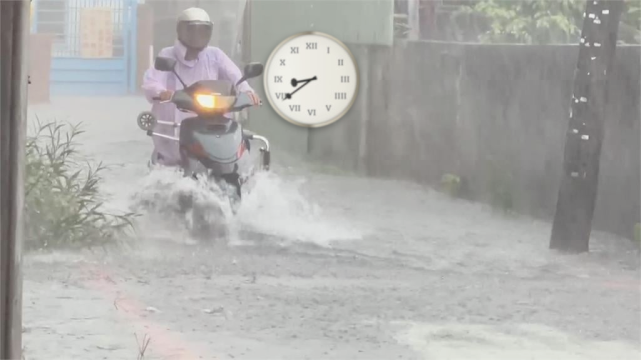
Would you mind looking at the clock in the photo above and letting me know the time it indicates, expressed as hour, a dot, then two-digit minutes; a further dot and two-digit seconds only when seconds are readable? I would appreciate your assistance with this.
8.39
